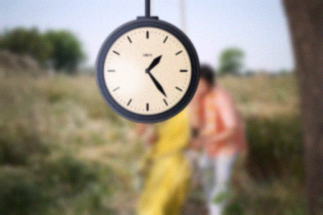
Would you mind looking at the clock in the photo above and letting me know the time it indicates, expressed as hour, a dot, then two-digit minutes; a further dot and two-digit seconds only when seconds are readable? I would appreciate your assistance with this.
1.24
